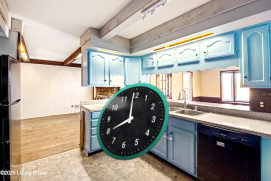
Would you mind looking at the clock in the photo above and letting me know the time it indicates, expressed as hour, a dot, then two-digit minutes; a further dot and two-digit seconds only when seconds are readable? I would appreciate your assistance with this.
7.59
